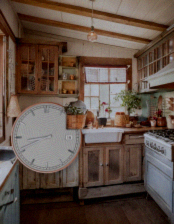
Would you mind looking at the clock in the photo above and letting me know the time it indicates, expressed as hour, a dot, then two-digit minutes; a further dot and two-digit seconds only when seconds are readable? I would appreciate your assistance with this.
8.41
